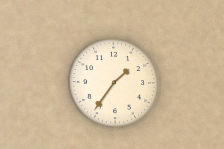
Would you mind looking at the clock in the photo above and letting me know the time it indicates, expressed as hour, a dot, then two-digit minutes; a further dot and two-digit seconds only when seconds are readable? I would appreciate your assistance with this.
1.36
